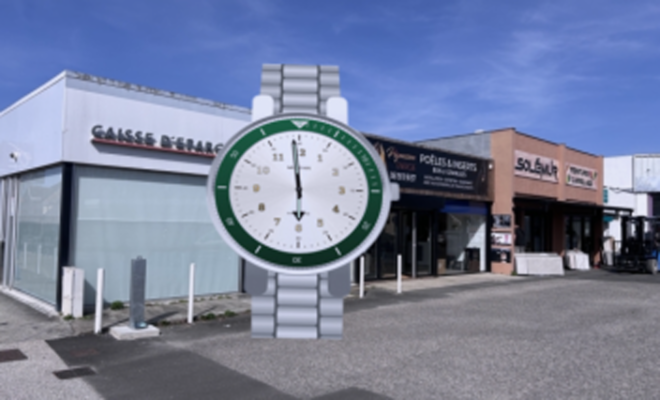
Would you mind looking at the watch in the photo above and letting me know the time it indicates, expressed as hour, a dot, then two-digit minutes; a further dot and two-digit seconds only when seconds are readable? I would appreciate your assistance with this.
5.59
